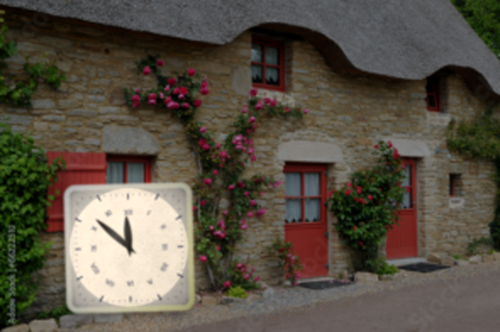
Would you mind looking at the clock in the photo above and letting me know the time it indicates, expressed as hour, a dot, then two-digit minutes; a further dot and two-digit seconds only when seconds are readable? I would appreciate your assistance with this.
11.52
